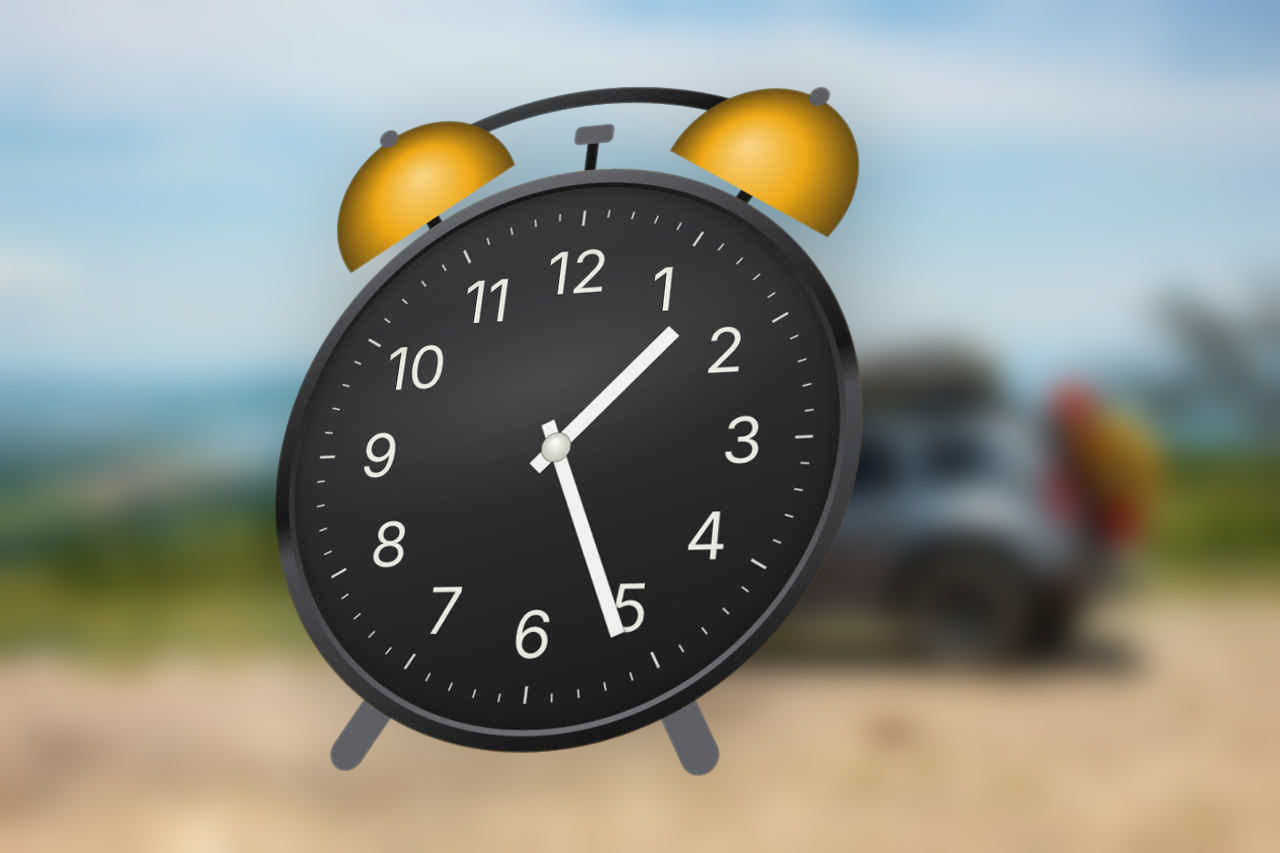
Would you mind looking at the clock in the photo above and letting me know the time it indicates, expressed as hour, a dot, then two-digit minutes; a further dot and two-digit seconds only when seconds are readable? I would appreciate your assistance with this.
1.26
